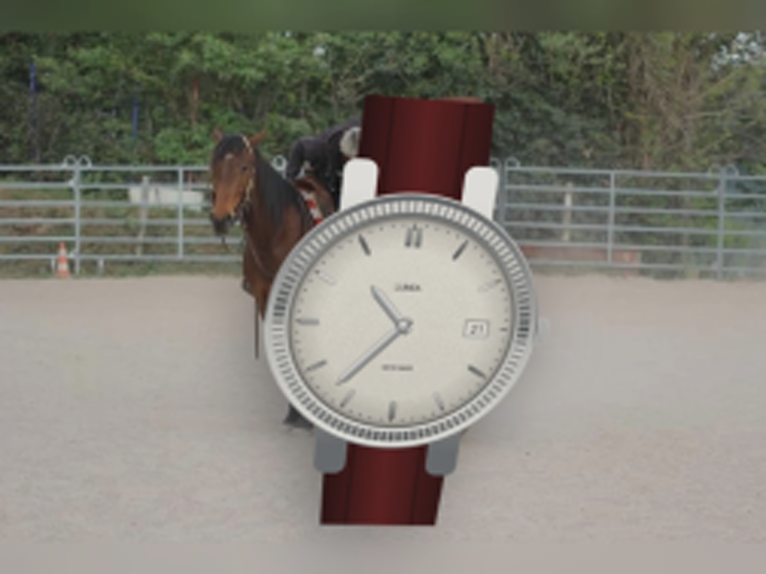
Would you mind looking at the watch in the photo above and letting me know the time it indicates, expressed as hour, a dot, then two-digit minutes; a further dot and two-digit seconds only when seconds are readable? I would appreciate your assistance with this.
10.37
